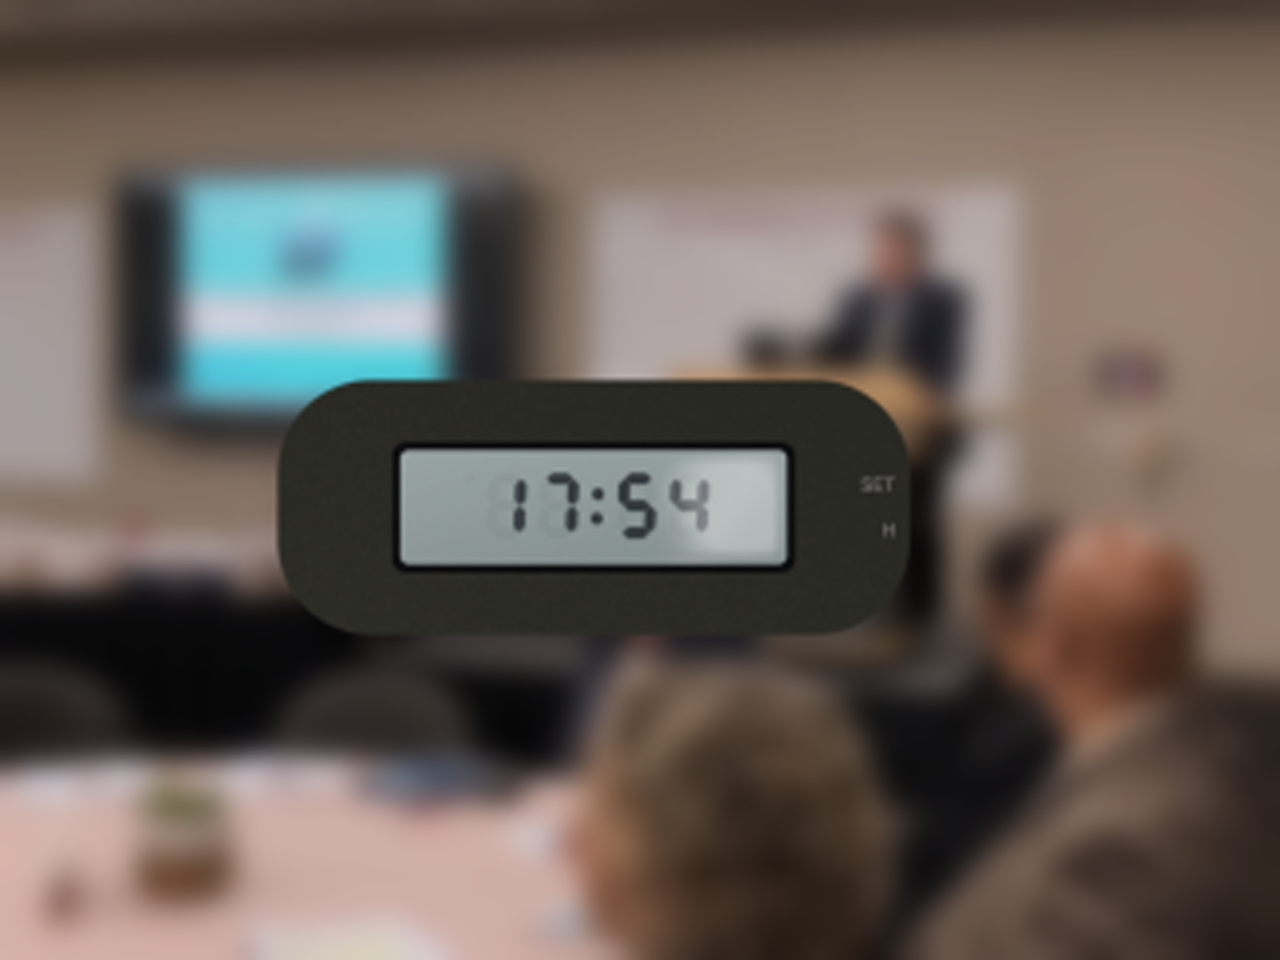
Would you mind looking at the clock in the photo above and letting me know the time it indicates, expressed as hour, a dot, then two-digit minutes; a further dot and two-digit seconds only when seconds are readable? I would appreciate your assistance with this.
17.54
